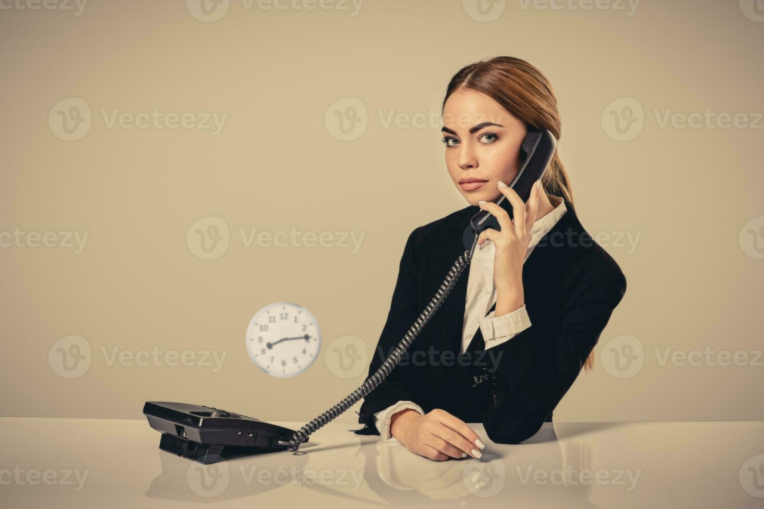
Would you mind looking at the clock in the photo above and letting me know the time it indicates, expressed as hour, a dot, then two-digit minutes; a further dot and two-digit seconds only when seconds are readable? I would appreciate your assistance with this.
8.14
